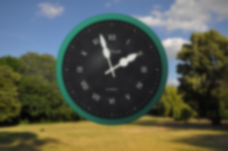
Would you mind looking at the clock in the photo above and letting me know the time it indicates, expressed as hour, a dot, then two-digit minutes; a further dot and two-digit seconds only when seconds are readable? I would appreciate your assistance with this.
1.57
